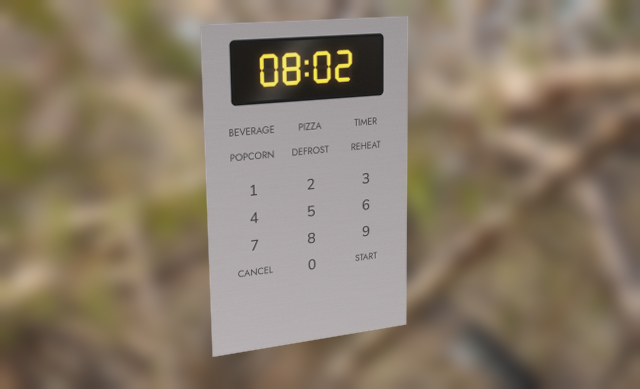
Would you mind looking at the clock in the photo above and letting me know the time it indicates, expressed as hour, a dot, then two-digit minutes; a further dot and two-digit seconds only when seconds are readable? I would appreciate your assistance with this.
8.02
